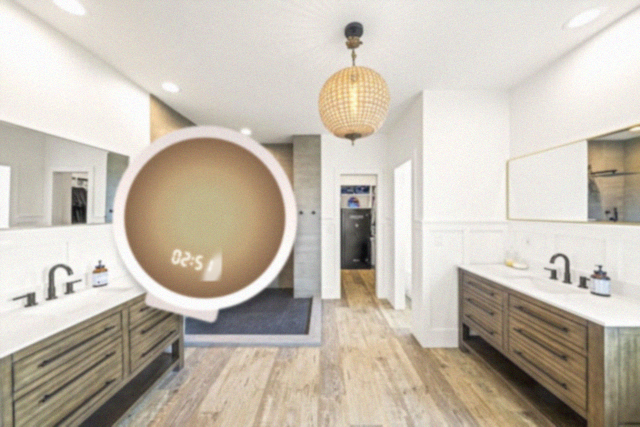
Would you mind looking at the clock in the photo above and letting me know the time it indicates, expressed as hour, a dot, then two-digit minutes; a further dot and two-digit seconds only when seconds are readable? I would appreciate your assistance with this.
2.51
